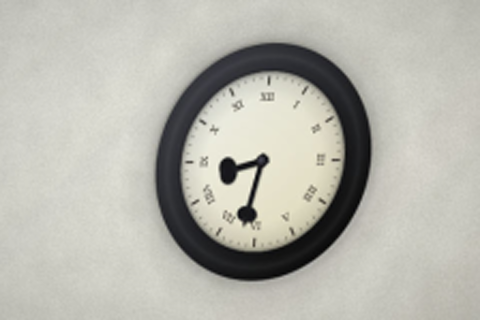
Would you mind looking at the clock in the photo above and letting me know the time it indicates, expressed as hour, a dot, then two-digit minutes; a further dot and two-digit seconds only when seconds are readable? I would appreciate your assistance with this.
8.32
